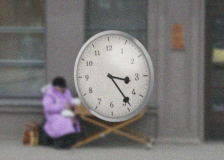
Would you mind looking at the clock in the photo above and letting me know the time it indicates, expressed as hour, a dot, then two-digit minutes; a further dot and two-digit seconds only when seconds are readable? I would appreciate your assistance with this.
3.24
